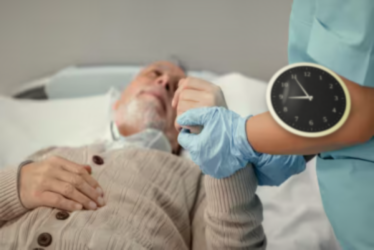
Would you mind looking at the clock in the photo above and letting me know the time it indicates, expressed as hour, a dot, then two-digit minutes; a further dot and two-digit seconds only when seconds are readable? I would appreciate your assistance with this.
8.55
